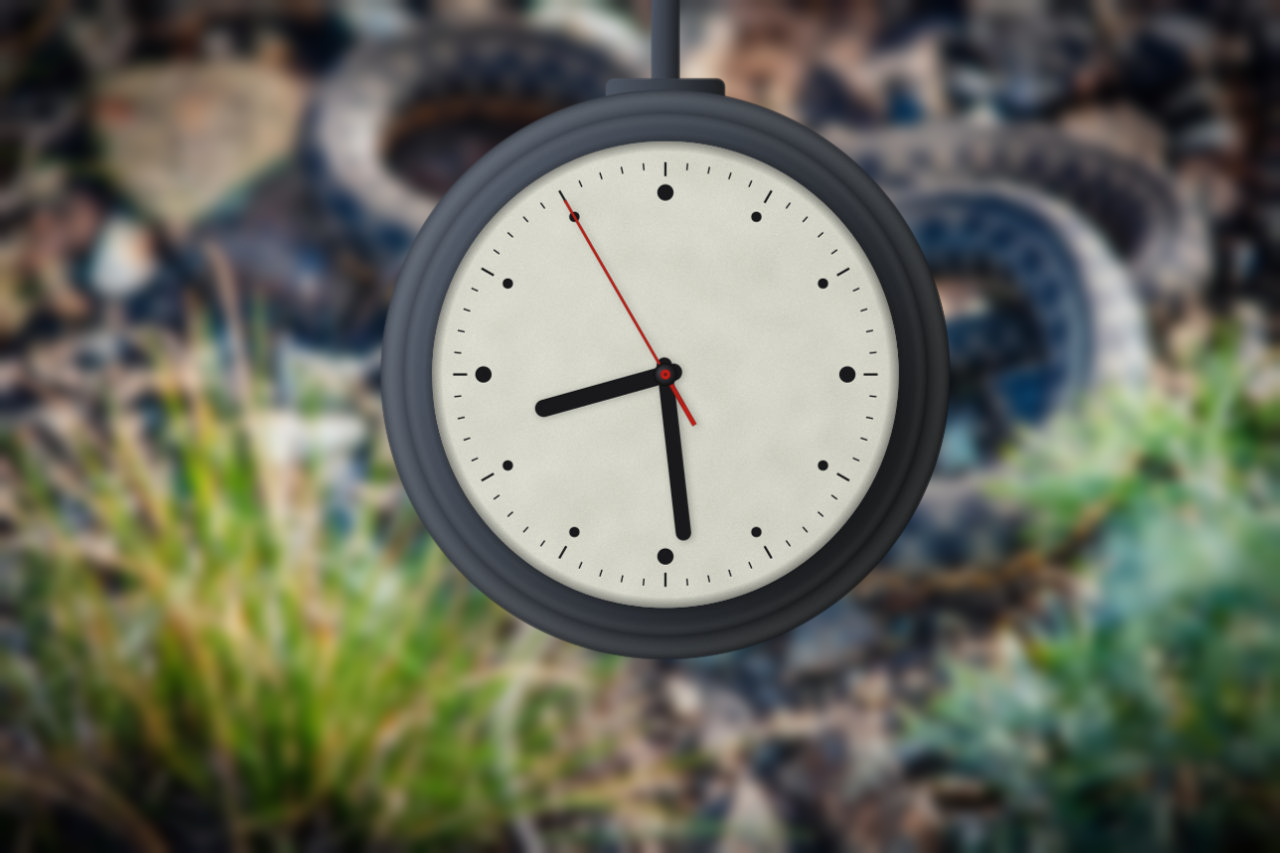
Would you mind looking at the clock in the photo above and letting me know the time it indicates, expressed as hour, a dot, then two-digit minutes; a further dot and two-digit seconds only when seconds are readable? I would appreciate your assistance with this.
8.28.55
